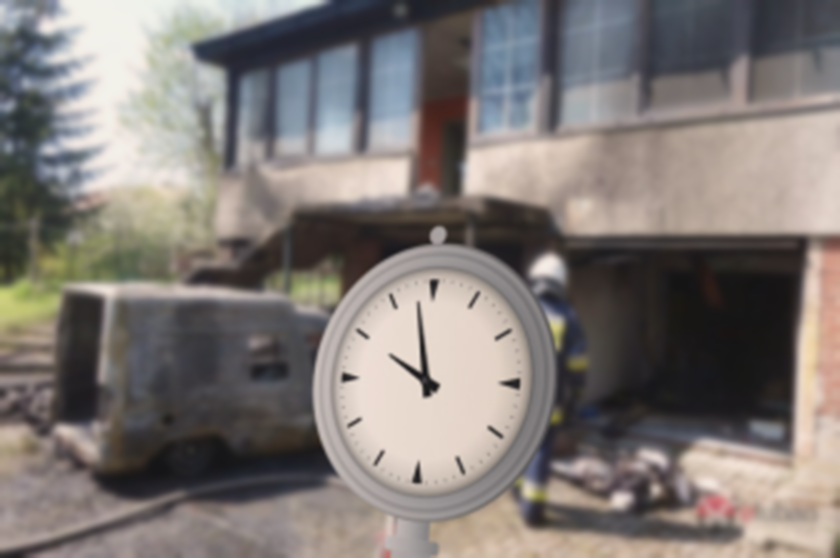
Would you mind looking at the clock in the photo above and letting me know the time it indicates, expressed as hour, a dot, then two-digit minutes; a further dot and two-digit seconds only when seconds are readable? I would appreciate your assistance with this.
9.58
